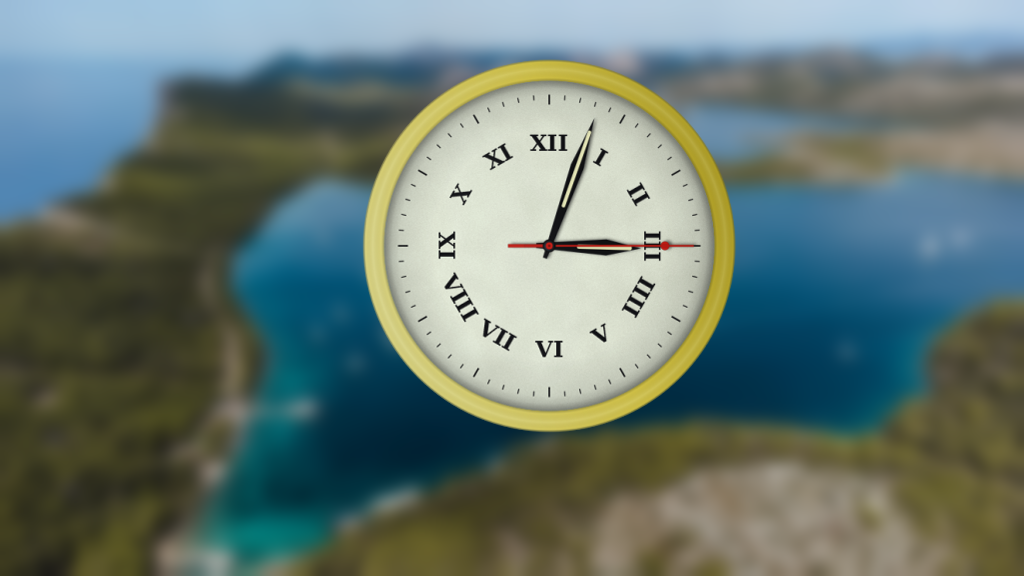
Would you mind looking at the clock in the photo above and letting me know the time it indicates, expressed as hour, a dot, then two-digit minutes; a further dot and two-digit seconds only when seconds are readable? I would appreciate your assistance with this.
3.03.15
